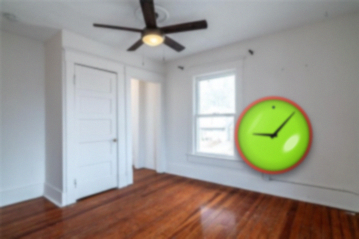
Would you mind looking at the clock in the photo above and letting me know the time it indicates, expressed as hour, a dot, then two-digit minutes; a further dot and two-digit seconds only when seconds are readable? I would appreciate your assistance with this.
9.07
